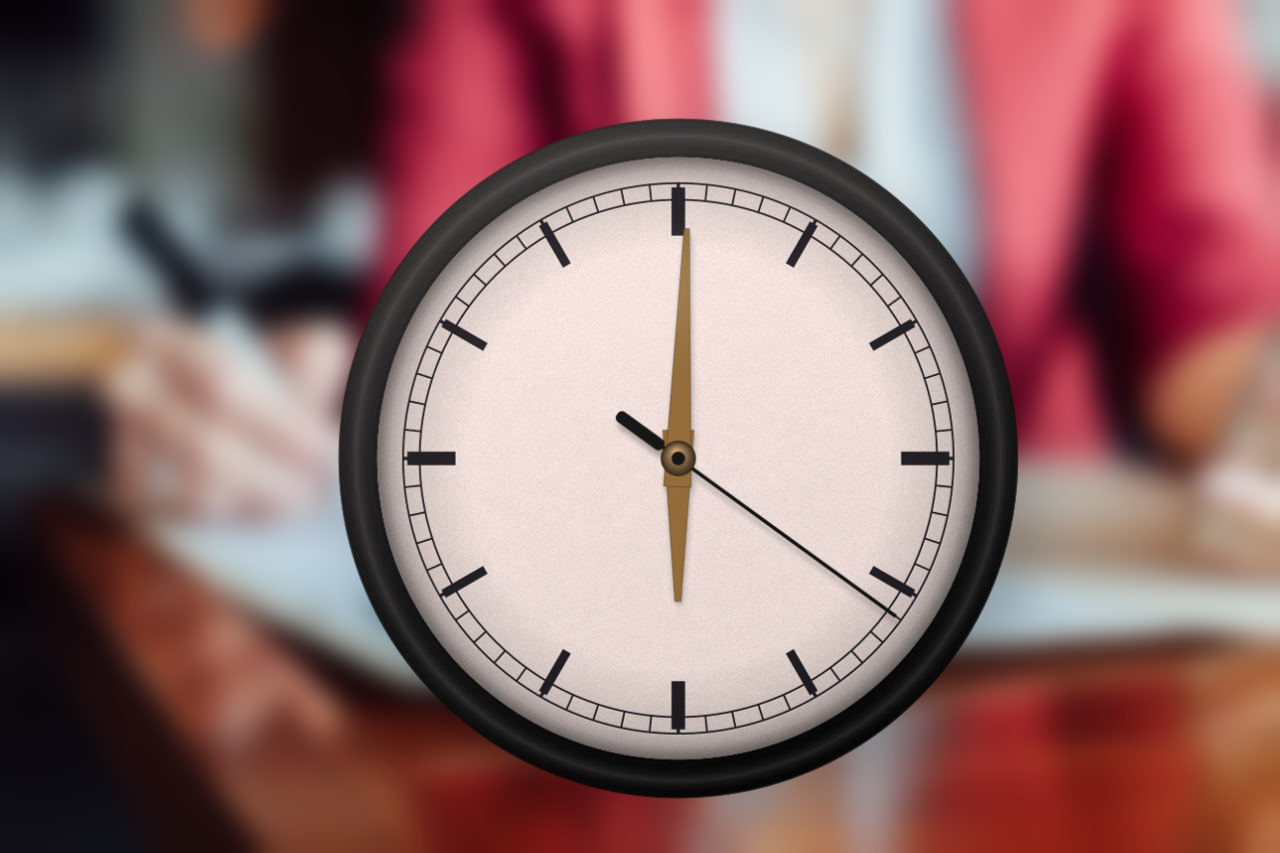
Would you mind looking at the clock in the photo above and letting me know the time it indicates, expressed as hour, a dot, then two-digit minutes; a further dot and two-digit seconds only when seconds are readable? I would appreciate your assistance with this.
6.00.21
